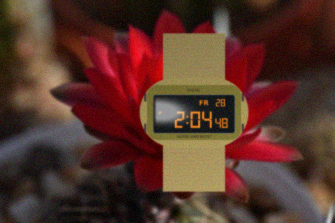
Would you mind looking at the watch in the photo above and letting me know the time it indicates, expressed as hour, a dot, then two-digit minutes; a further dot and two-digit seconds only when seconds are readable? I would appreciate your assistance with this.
2.04.48
